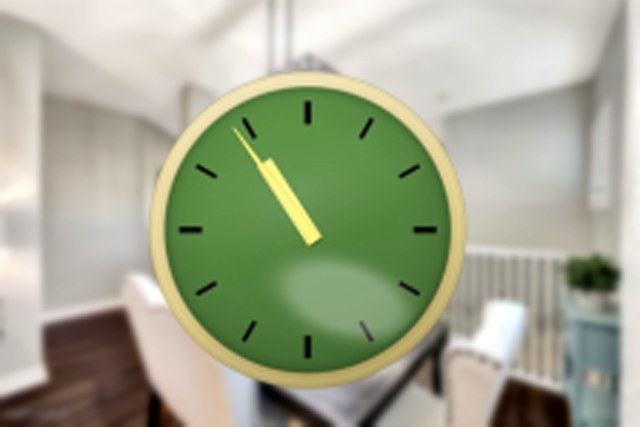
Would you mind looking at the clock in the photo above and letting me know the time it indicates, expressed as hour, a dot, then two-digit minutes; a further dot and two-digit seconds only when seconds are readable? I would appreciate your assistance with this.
10.54
